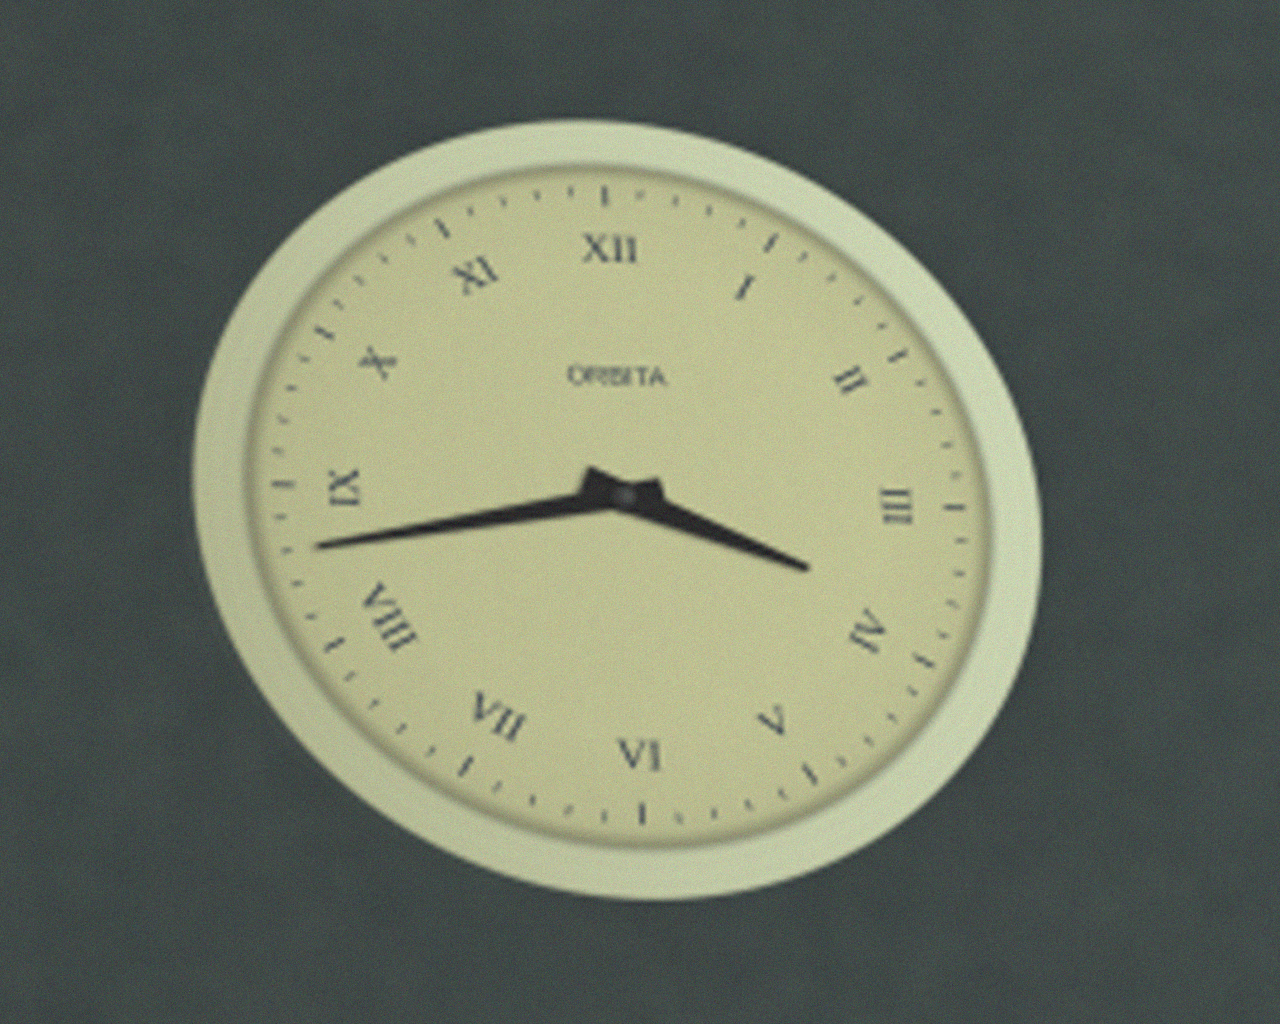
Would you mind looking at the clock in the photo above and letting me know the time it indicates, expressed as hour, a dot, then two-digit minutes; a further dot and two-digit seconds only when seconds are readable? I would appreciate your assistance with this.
3.43
